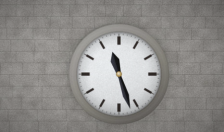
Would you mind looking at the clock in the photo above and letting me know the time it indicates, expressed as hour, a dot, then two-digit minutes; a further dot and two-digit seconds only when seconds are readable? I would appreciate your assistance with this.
11.27
